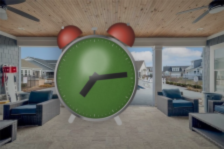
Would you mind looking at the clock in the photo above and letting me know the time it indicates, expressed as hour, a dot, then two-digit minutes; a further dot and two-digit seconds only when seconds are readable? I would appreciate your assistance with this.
7.14
